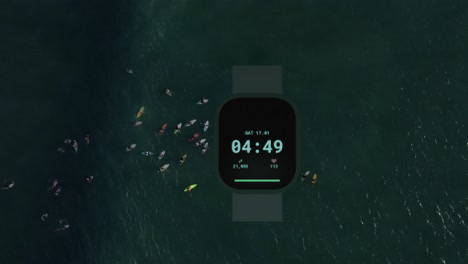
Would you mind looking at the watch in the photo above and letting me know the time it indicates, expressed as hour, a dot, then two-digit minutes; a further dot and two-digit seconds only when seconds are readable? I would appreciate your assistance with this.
4.49
